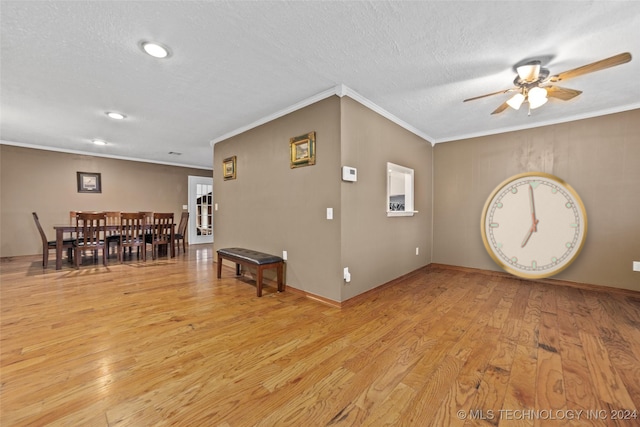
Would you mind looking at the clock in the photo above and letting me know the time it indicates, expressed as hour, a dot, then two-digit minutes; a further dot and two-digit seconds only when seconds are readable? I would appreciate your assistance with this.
6.59
